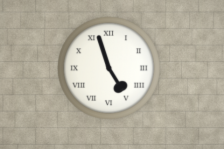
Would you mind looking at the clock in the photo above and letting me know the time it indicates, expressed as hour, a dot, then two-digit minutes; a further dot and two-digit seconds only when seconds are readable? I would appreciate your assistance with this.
4.57
